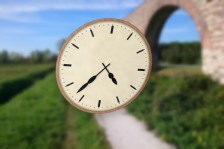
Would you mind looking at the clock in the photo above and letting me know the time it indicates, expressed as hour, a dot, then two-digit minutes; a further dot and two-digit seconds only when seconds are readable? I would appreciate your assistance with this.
4.37
